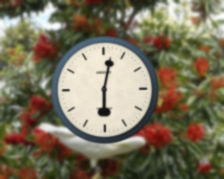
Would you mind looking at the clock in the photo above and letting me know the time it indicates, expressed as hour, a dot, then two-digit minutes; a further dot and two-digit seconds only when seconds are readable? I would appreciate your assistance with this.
6.02
